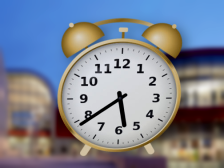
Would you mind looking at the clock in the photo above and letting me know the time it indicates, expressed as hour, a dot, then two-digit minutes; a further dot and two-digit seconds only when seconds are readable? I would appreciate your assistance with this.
5.39
